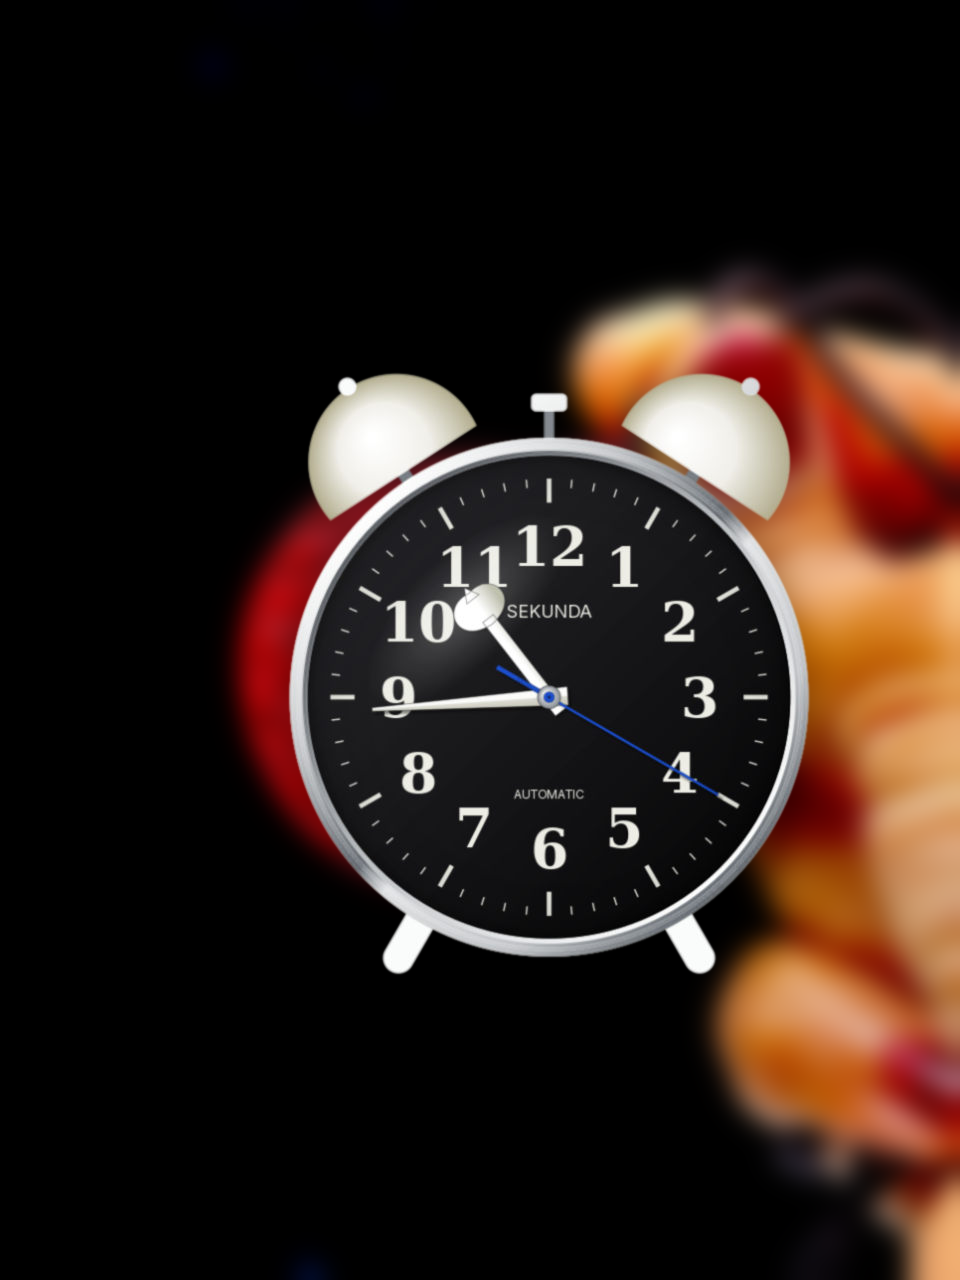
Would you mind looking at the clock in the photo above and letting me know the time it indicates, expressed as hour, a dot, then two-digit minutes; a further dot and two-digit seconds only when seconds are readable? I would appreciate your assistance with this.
10.44.20
